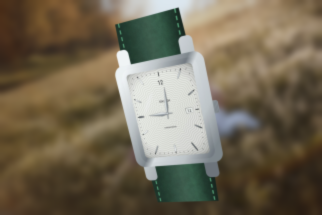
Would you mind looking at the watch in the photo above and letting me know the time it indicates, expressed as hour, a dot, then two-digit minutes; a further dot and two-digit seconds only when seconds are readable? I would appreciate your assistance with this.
9.01
